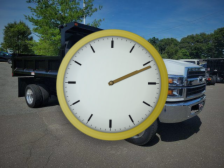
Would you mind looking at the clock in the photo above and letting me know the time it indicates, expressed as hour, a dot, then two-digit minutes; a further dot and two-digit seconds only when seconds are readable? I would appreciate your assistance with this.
2.11
